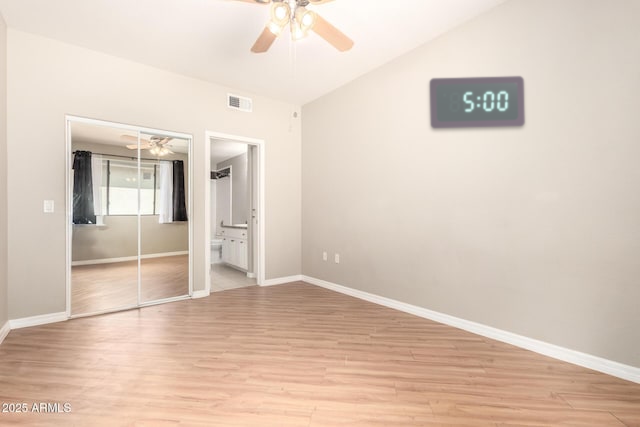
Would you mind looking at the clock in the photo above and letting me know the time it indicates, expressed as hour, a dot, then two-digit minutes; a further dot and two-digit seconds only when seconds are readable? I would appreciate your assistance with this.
5.00
